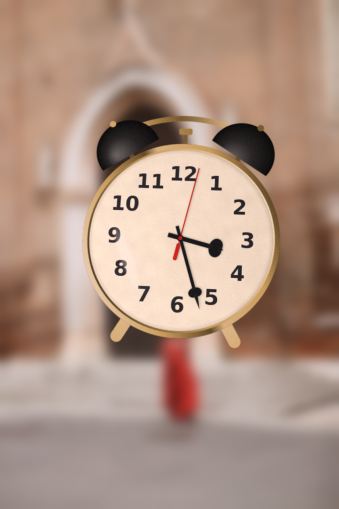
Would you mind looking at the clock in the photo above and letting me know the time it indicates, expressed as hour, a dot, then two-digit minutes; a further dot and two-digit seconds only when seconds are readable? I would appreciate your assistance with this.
3.27.02
